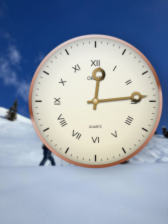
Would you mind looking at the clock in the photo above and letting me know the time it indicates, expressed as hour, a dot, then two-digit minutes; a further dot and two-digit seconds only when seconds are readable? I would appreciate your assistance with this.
12.14
